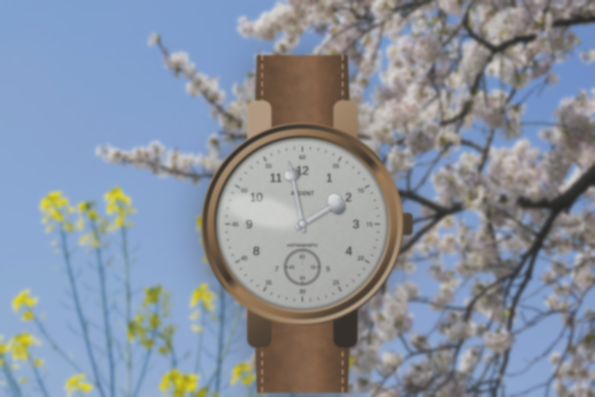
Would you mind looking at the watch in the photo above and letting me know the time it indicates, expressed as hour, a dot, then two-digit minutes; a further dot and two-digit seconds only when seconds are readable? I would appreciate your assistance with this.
1.58
